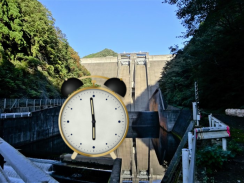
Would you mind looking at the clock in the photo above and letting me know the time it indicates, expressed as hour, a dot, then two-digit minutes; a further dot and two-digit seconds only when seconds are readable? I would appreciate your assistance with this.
5.59
